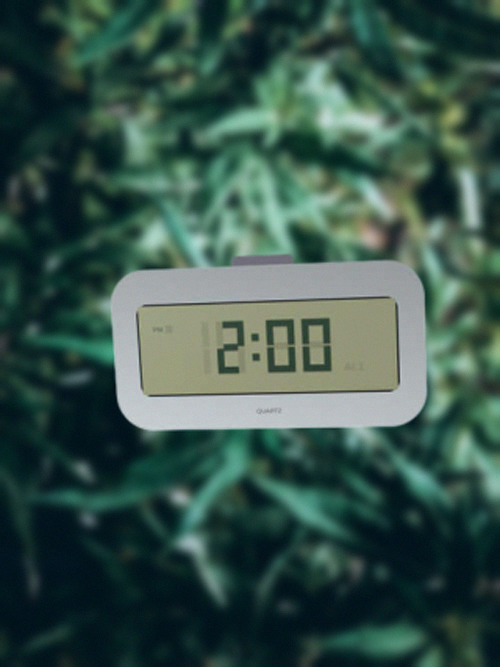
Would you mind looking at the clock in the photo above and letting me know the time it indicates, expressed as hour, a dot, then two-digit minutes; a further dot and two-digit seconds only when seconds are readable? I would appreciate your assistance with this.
2.00
